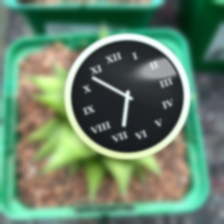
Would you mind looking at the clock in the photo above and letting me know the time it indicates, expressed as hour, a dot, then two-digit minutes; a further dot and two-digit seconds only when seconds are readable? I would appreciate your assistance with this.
6.53
